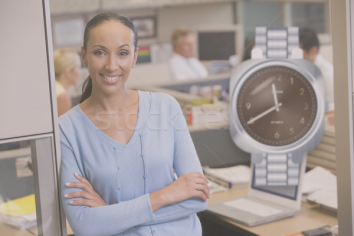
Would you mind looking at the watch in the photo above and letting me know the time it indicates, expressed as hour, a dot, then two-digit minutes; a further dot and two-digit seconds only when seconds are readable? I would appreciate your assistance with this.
11.40
